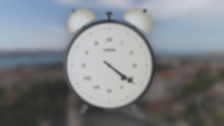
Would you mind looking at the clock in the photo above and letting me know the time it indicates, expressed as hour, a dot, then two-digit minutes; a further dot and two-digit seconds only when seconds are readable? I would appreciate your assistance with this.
4.21
